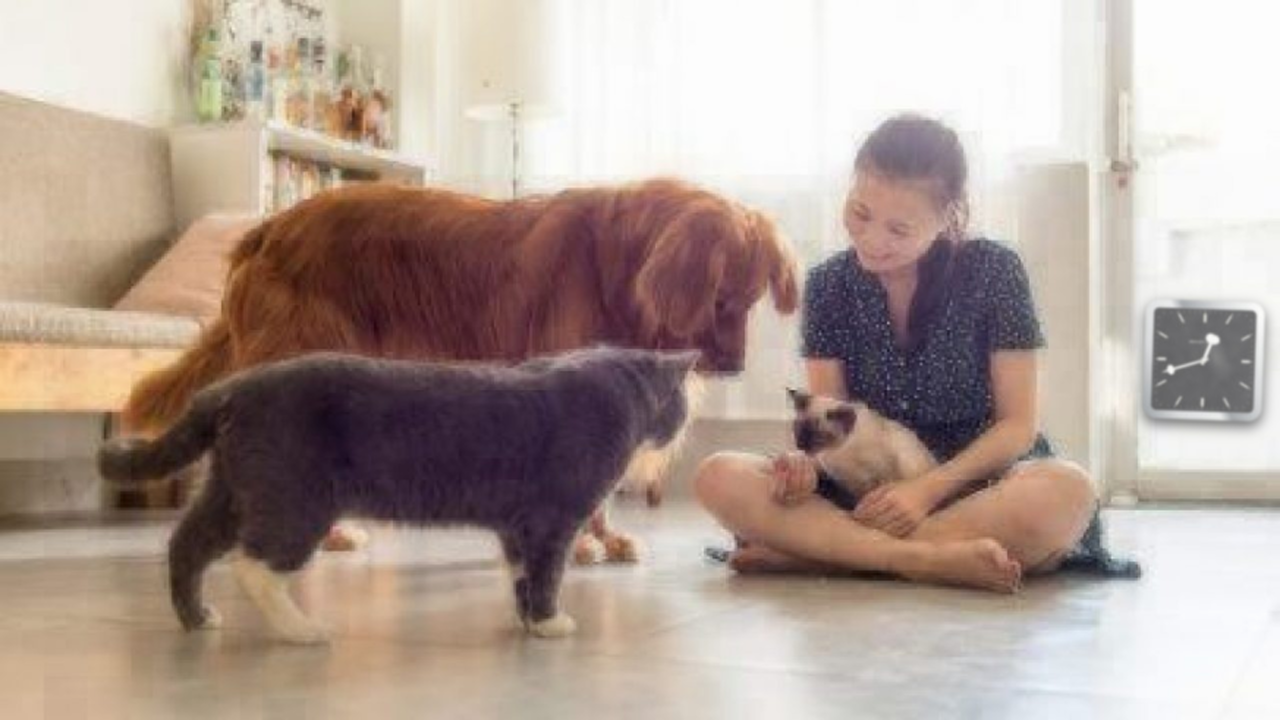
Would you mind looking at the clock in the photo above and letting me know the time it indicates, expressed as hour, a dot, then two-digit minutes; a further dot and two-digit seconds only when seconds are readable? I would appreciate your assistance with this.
12.42
